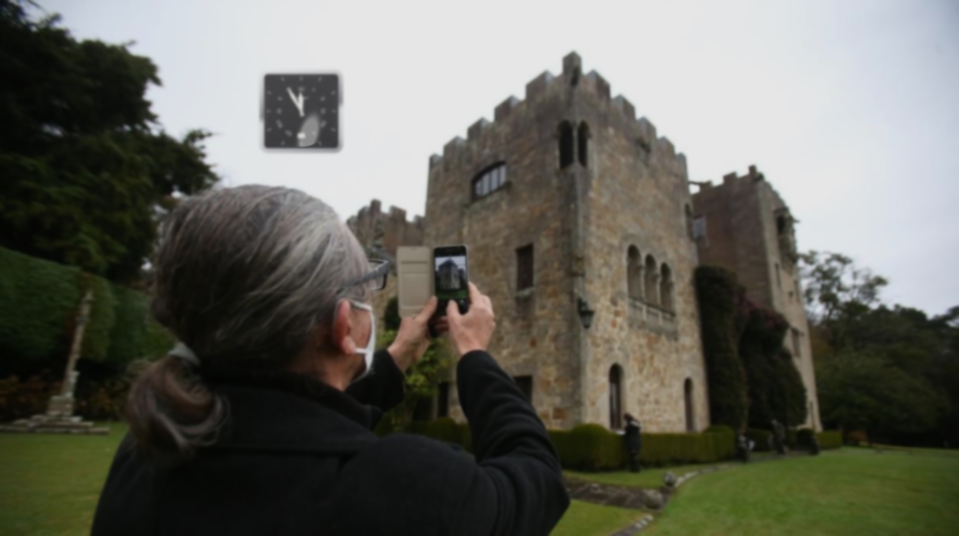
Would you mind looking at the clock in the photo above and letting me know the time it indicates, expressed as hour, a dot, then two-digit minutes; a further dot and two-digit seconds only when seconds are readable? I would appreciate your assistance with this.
11.55
